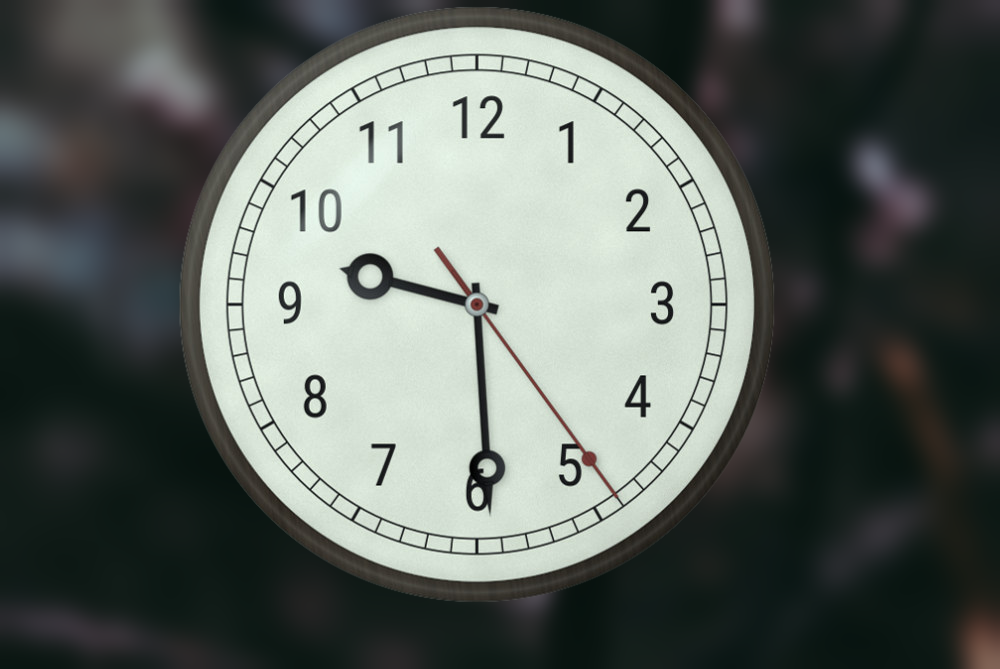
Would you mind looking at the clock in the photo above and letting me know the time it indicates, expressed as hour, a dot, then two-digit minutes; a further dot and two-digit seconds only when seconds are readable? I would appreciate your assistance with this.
9.29.24
